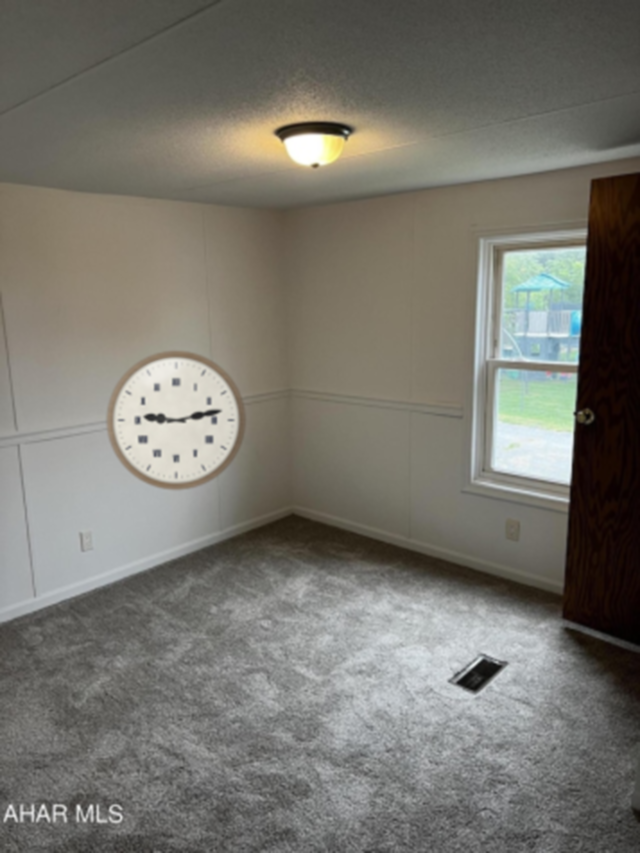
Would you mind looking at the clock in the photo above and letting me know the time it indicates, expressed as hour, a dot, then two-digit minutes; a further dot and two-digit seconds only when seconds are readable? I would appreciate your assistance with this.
9.13
